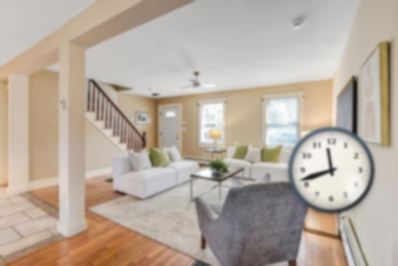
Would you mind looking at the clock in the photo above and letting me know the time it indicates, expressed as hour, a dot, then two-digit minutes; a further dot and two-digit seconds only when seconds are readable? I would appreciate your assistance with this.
11.42
